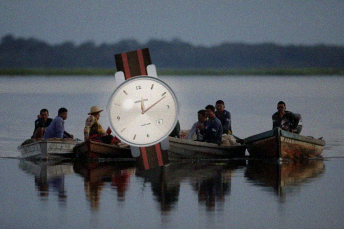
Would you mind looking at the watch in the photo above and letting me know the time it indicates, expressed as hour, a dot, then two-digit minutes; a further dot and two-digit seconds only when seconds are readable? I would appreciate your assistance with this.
12.11
